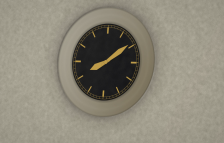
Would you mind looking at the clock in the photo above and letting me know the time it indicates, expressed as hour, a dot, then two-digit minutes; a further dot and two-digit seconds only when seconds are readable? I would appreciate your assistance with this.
8.09
